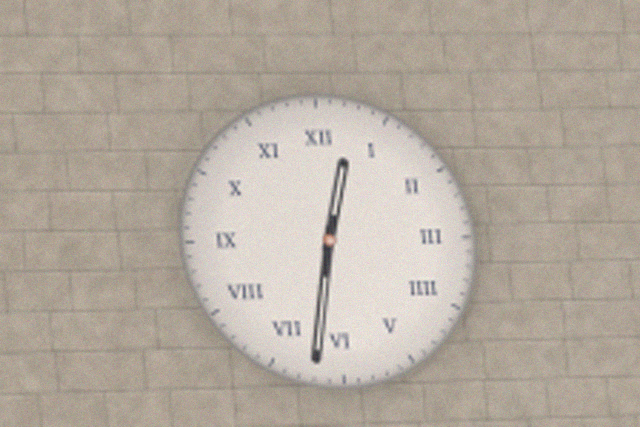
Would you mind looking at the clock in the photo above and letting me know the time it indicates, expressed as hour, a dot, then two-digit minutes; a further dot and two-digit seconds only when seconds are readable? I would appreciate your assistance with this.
12.32
